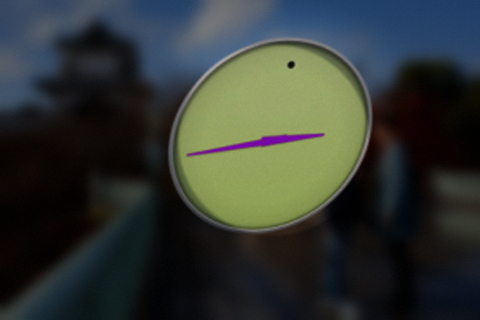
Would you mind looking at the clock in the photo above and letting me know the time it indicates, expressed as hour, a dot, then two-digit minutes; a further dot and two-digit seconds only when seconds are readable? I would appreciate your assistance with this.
2.43
